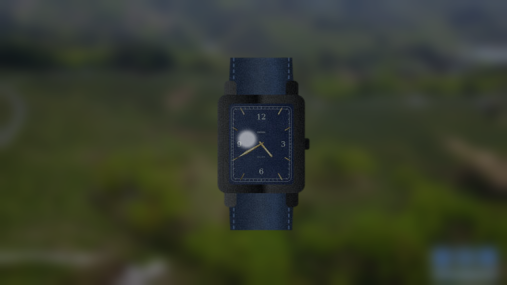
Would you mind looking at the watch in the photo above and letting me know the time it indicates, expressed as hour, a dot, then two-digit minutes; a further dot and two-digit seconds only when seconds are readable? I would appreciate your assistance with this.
4.40
